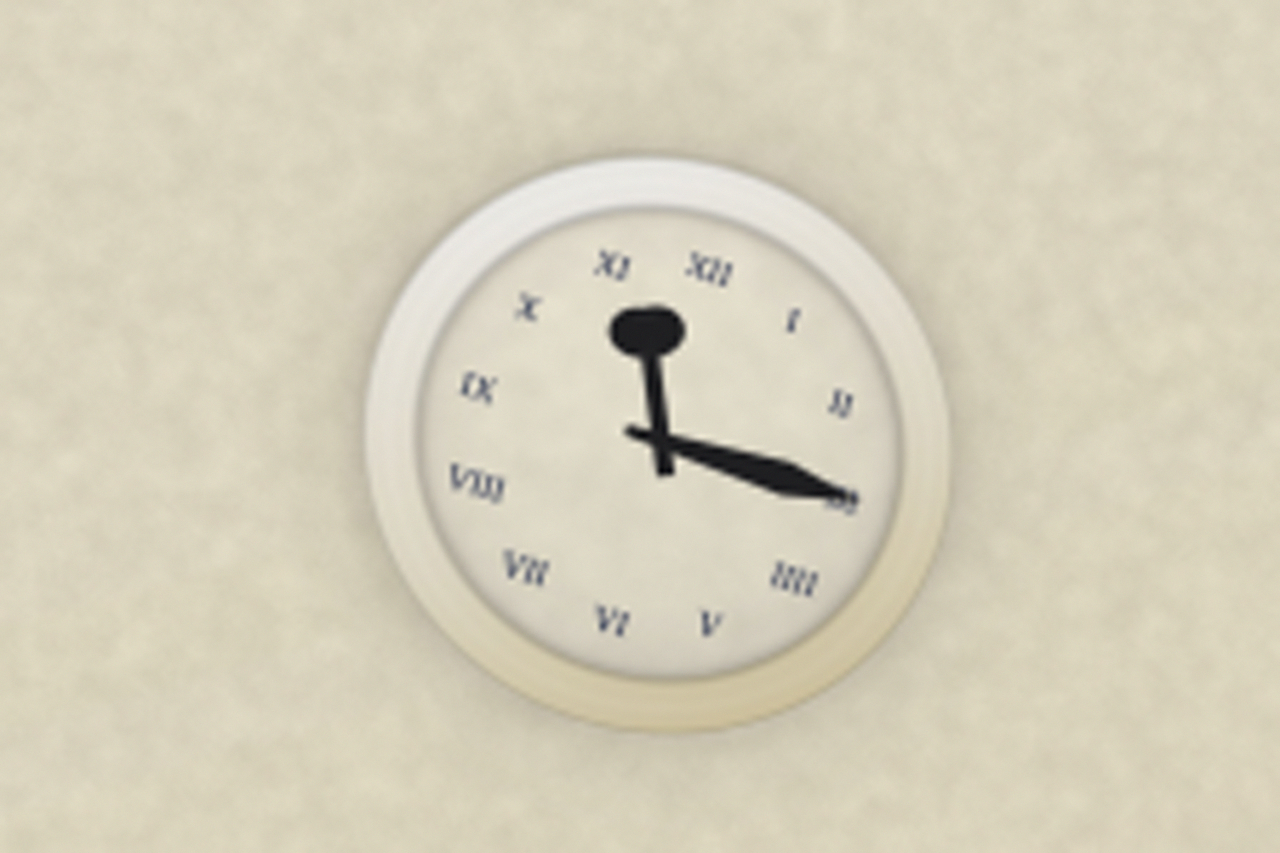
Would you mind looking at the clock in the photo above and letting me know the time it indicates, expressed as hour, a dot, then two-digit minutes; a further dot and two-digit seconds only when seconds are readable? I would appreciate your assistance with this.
11.15
